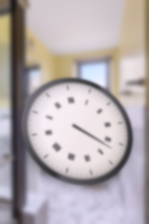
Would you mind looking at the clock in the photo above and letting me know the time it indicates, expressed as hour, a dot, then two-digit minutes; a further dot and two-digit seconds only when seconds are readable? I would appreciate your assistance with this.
4.22
